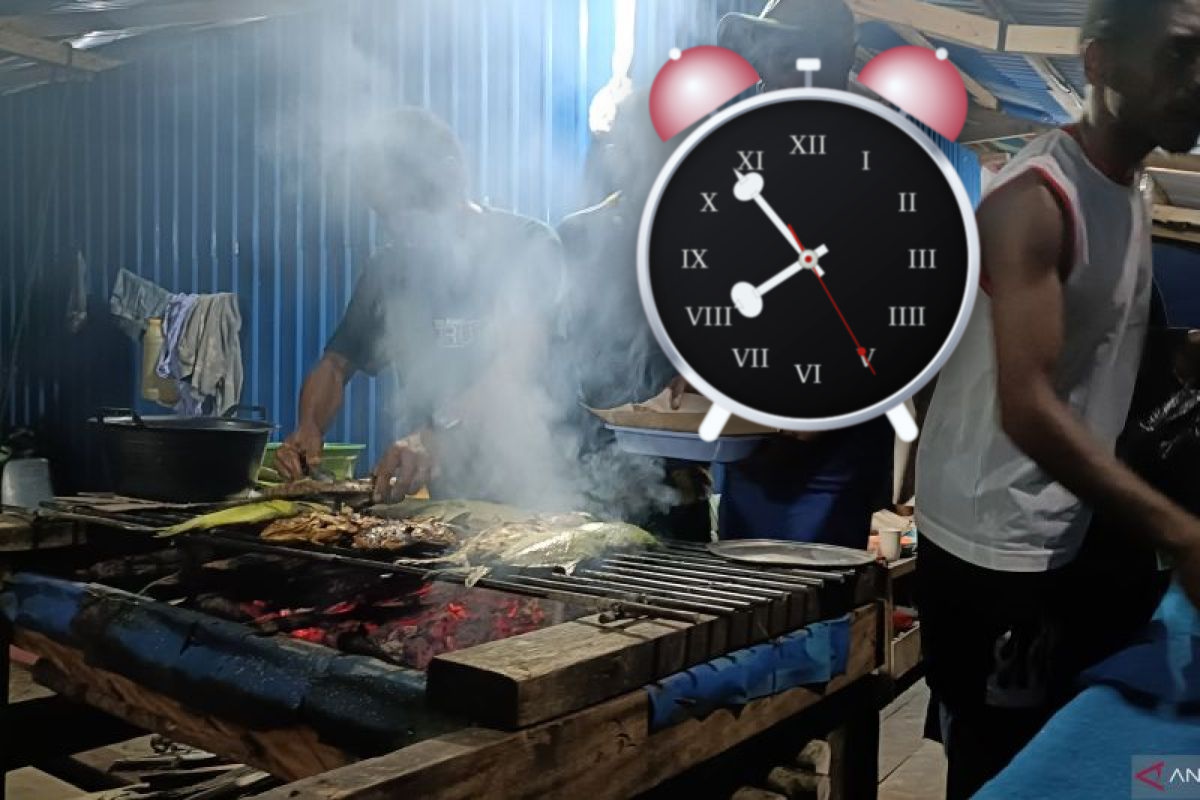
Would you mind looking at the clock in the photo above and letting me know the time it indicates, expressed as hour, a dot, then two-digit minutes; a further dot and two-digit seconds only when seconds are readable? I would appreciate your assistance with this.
7.53.25
